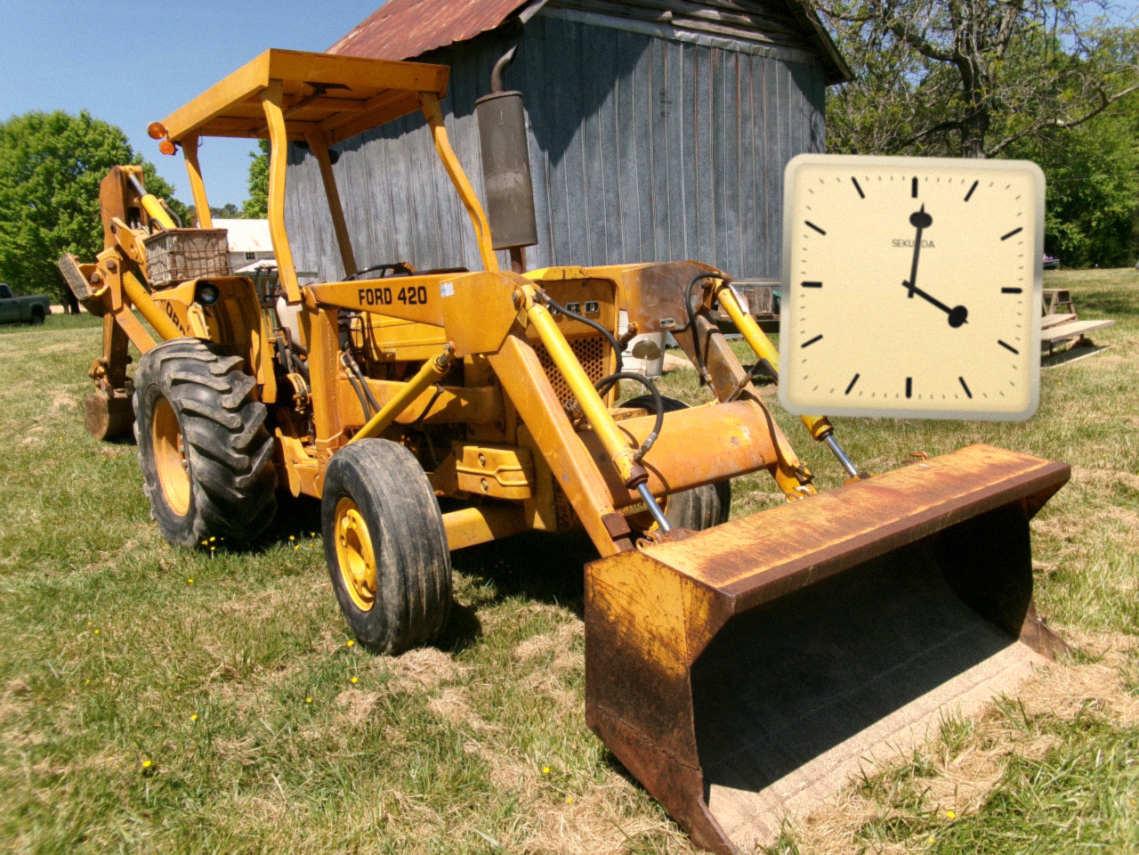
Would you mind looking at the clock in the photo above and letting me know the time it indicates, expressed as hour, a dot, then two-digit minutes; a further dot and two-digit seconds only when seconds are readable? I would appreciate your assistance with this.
4.01
